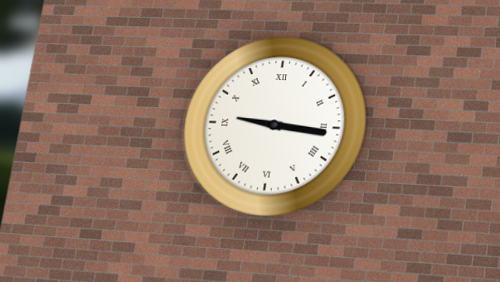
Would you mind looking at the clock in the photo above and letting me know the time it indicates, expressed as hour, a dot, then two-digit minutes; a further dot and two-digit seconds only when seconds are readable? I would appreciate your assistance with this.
9.16
